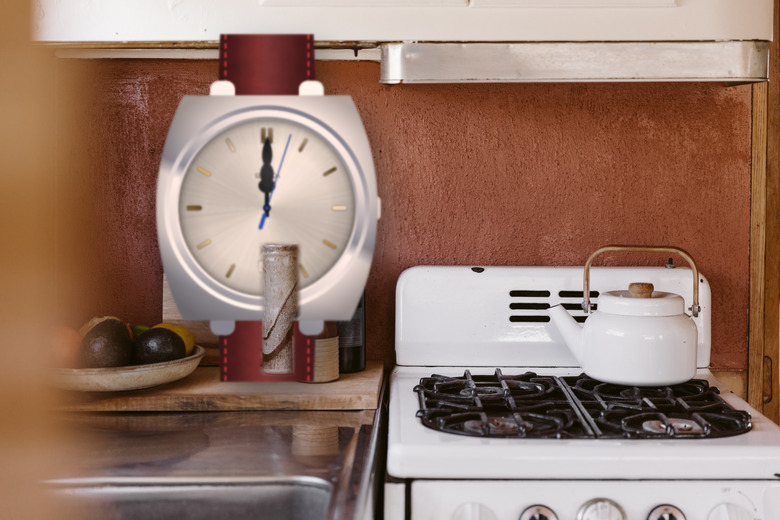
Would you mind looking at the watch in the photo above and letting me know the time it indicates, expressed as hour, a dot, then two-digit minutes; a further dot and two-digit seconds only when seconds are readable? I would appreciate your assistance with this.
12.00.03
